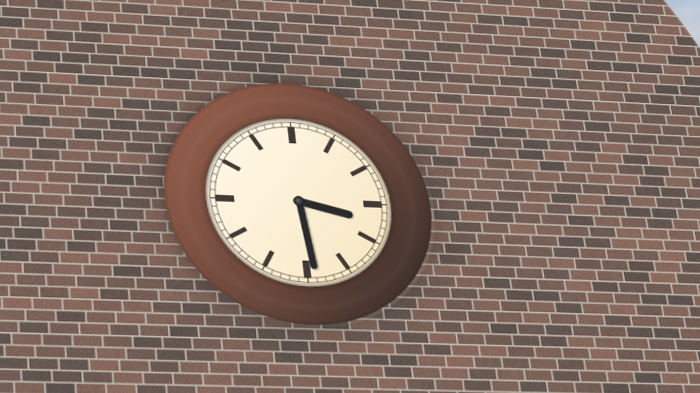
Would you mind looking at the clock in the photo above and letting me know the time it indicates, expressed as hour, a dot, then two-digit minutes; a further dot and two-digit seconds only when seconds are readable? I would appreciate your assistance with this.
3.29
